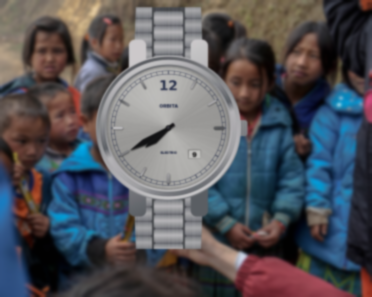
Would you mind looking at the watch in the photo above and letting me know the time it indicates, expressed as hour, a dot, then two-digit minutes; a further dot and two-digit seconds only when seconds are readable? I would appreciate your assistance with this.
7.40
